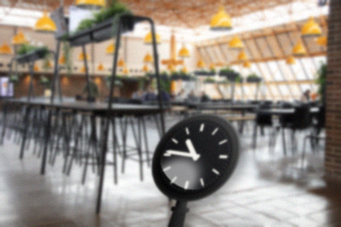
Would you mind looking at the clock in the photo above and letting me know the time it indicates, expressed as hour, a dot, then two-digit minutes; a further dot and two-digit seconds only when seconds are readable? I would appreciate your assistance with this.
10.46
